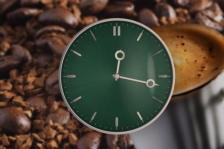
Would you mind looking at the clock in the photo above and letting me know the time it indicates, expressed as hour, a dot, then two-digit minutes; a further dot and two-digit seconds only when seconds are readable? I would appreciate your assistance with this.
12.17
